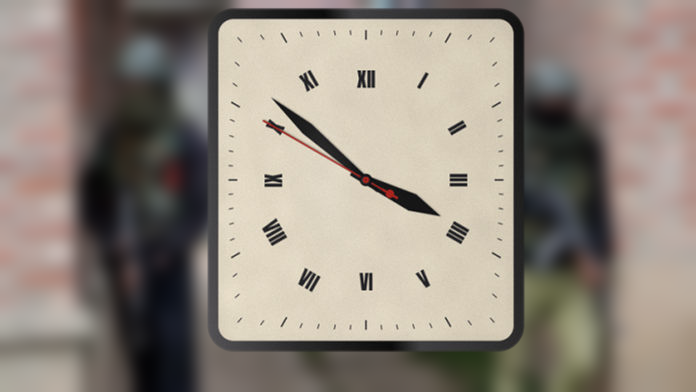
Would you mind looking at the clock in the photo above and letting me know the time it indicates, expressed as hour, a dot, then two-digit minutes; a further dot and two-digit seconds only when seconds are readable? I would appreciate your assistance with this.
3.51.50
